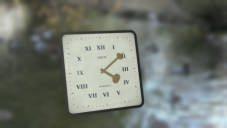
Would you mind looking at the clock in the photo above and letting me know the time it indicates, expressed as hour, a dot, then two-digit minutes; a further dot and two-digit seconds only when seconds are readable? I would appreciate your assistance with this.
4.09
